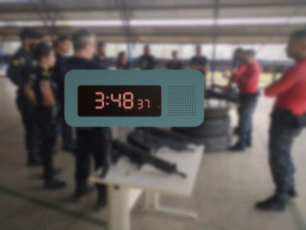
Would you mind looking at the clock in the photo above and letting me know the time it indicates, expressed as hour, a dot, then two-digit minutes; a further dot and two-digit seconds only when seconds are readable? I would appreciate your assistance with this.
3.48.37
